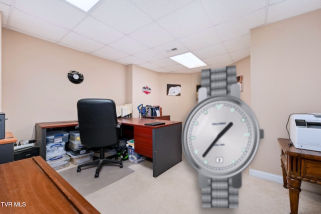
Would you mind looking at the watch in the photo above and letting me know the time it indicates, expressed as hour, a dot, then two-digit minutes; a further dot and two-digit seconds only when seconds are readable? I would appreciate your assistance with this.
1.37
